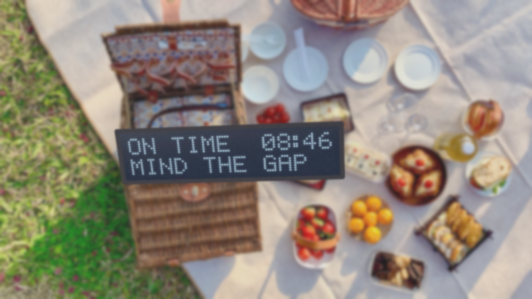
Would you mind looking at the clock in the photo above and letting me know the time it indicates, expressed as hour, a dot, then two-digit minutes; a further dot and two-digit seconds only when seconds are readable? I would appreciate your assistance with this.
8.46
